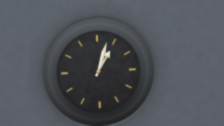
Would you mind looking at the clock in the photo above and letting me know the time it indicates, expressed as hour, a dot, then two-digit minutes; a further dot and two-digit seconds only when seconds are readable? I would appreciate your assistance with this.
1.03
